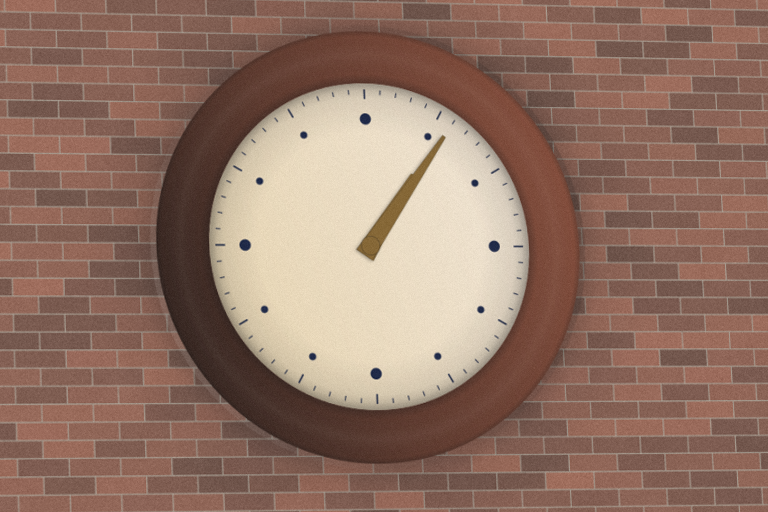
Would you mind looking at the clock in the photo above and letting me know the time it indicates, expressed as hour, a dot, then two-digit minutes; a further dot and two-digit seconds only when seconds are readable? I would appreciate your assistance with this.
1.06
